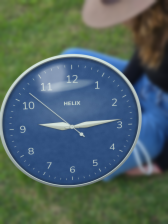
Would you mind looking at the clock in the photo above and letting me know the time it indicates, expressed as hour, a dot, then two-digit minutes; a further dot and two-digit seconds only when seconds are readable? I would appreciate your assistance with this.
9.13.52
